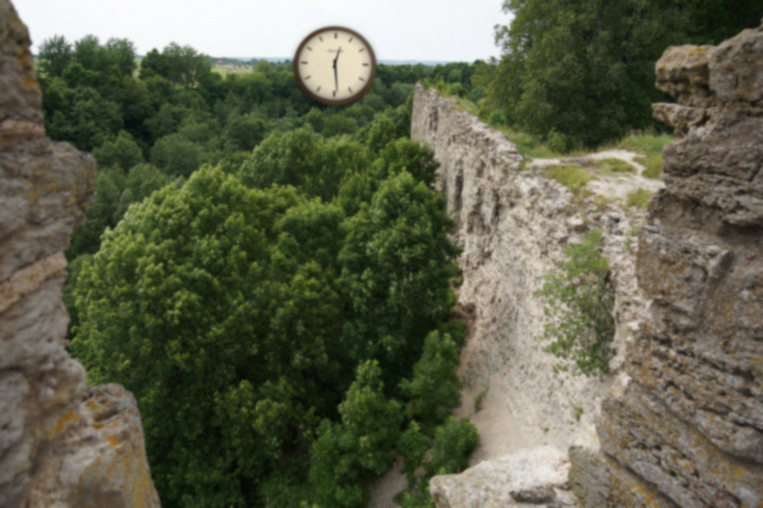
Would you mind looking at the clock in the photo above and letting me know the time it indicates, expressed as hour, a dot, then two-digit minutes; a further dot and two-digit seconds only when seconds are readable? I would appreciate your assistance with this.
12.29
